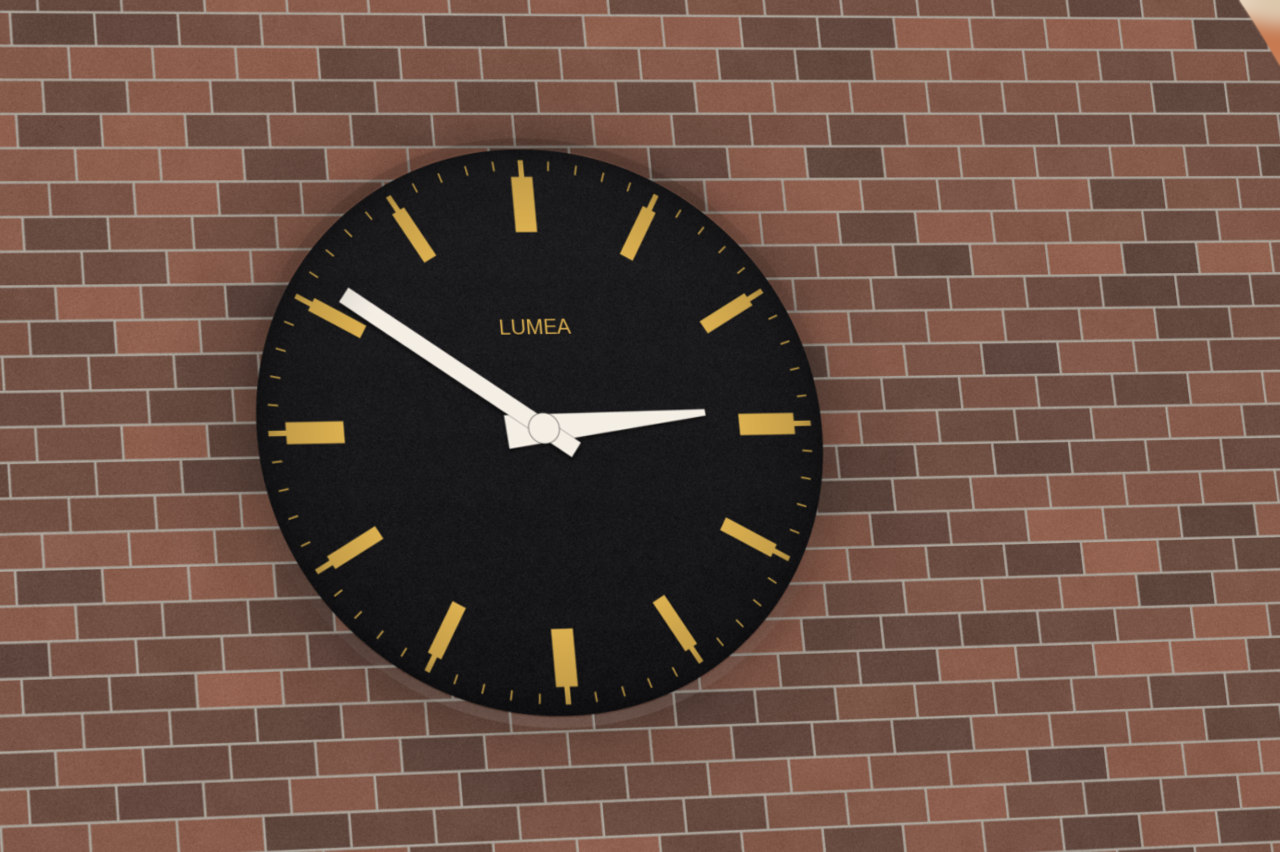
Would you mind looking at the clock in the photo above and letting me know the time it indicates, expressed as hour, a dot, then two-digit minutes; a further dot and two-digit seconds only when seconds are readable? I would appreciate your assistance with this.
2.51
